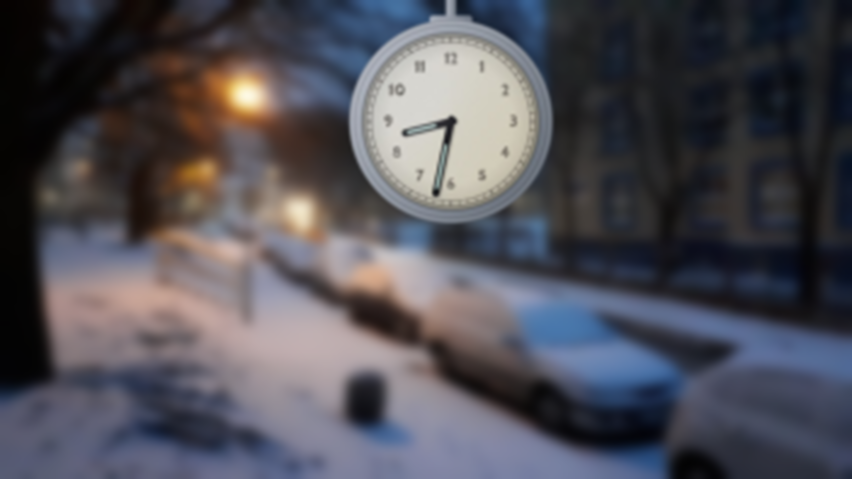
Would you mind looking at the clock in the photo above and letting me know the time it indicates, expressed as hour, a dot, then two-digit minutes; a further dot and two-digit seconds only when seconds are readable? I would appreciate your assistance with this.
8.32
